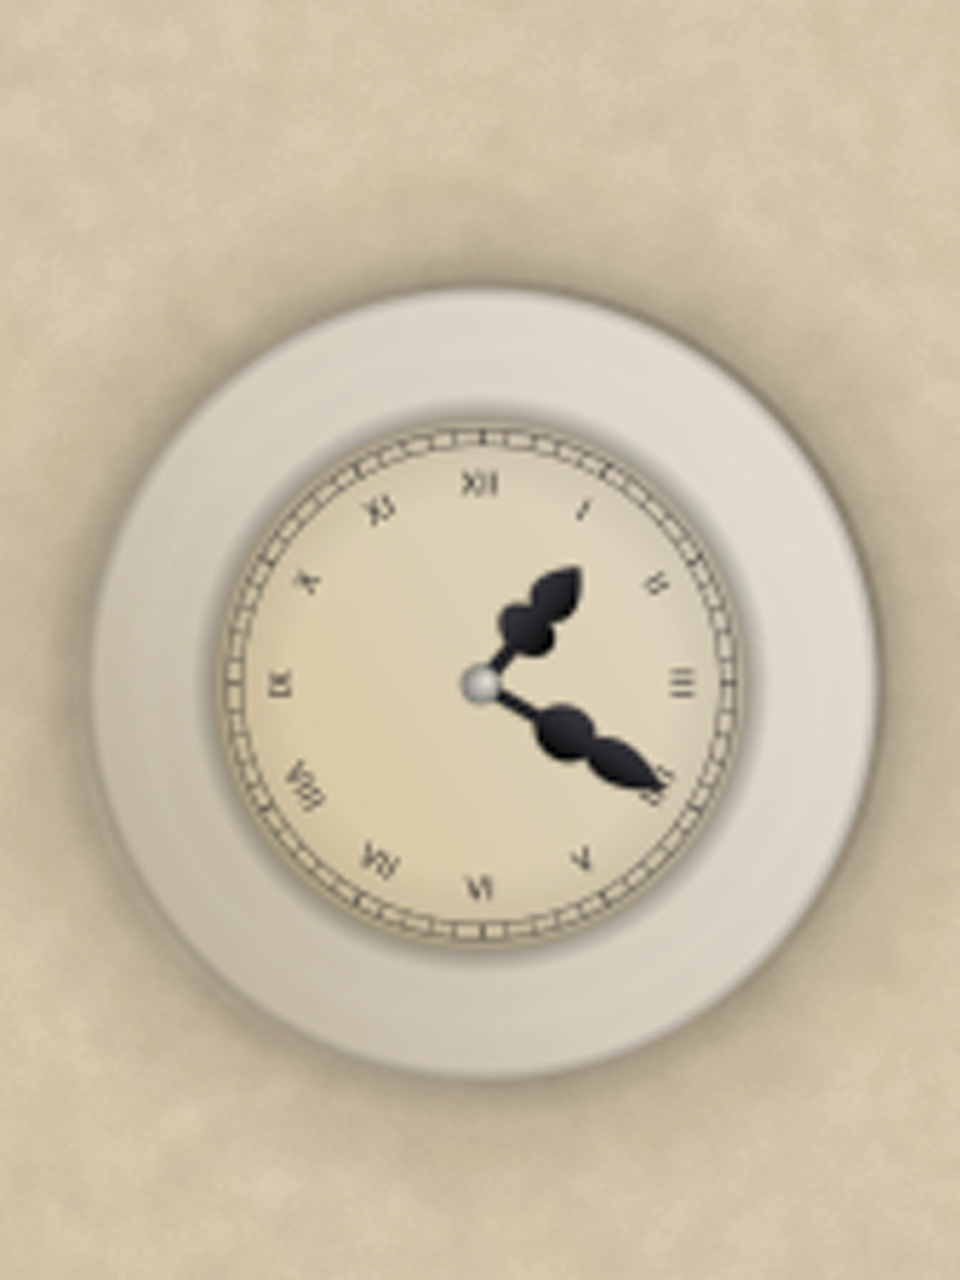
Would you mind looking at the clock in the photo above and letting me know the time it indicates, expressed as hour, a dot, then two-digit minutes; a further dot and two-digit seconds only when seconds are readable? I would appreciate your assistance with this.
1.20
